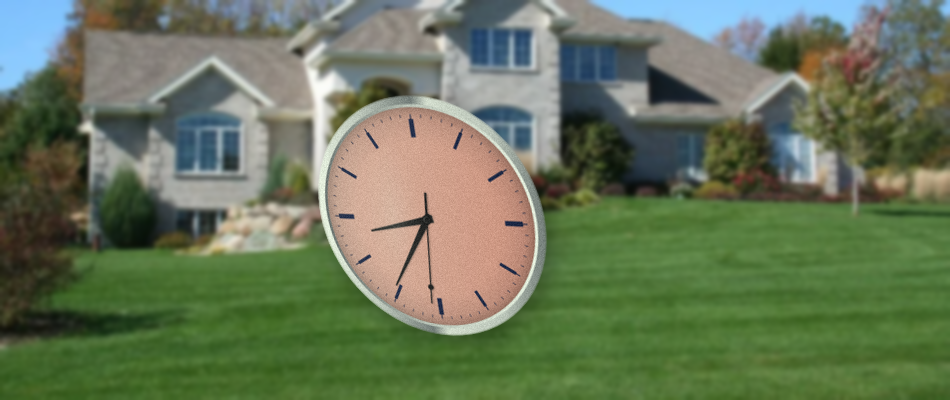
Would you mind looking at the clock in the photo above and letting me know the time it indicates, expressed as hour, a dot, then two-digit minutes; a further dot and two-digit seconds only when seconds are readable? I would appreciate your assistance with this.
8.35.31
